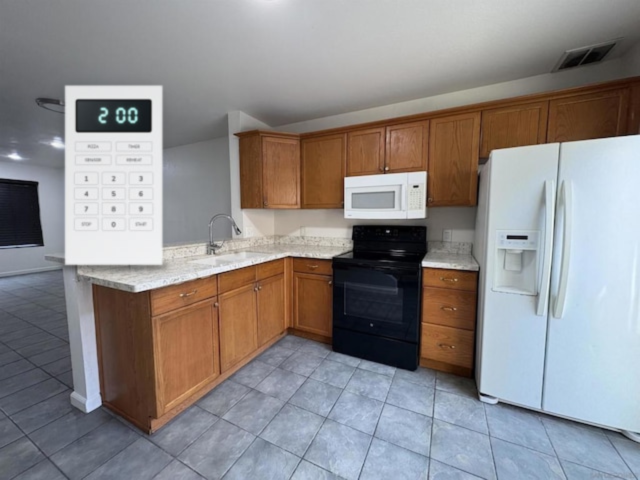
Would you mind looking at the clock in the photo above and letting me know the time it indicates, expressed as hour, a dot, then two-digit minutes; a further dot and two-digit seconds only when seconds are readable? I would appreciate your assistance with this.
2.00
